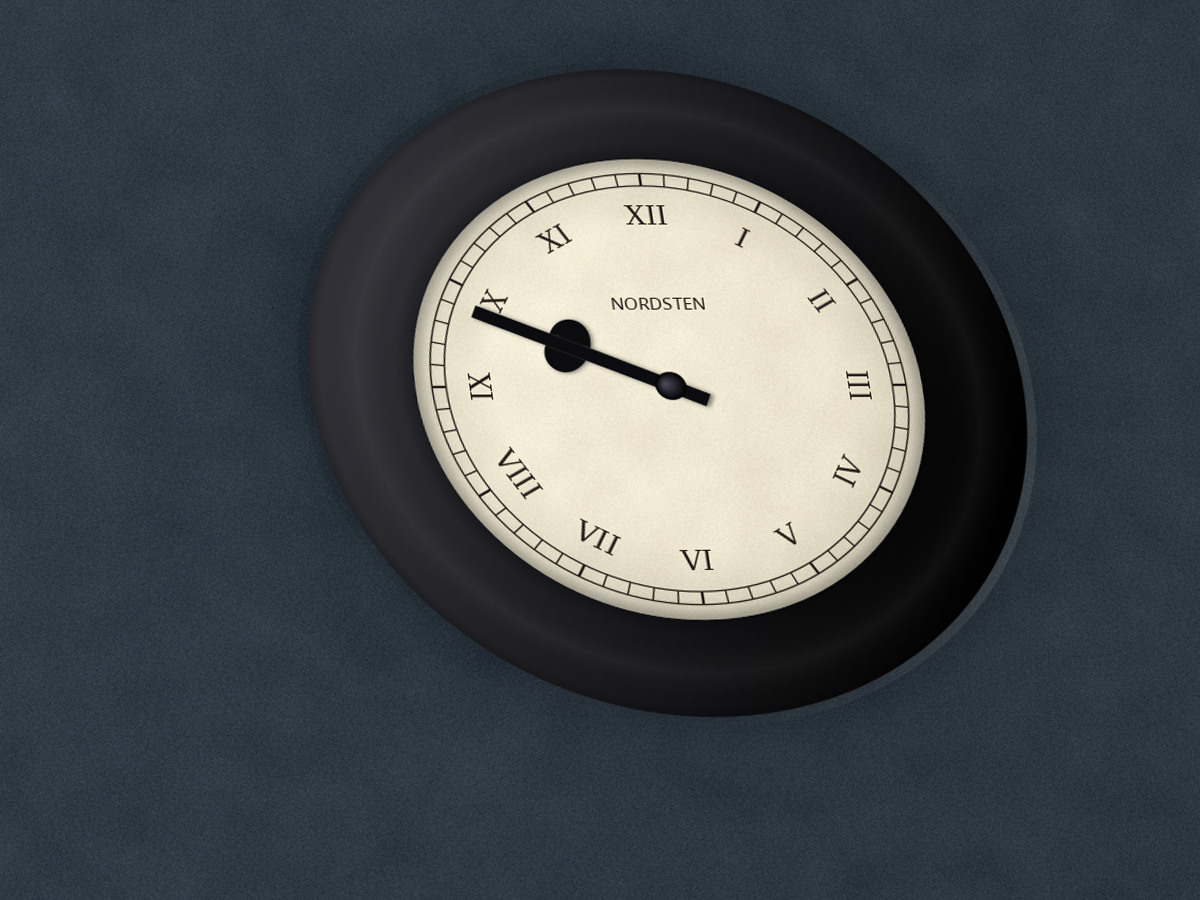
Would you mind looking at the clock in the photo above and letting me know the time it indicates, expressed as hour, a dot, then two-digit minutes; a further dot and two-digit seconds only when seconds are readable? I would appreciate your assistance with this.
9.49
